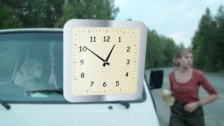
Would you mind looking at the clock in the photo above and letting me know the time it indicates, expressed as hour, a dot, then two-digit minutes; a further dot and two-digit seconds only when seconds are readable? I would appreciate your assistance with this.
12.51
